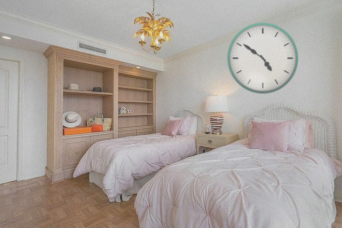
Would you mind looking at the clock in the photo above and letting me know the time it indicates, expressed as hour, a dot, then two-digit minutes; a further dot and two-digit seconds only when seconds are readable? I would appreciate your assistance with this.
4.51
